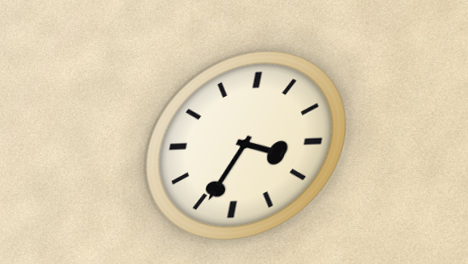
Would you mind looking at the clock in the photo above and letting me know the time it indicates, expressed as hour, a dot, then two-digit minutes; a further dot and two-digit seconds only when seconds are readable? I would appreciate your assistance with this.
3.34
